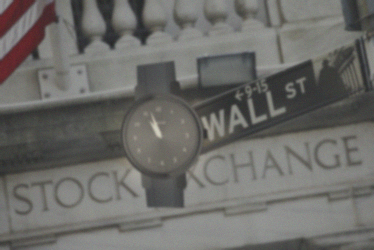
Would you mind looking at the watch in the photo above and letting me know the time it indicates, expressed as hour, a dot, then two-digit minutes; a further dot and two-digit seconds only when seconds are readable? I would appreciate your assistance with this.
10.57
